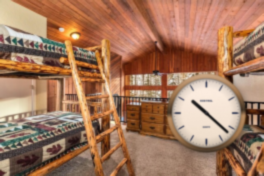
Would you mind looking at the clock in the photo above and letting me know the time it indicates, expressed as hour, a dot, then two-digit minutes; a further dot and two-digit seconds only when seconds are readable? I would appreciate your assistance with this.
10.22
